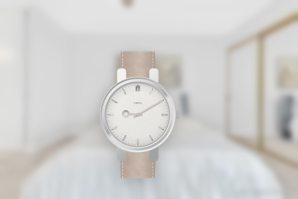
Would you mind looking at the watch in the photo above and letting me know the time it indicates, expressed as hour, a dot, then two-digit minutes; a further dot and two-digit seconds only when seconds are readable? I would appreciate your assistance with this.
9.10
